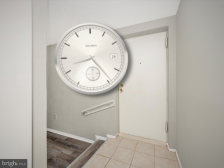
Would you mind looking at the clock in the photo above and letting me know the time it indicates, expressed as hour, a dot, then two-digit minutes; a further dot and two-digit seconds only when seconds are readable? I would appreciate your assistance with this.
8.24
